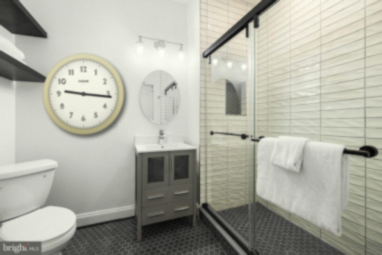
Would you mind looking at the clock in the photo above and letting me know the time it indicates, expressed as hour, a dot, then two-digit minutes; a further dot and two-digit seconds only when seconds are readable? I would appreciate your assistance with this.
9.16
